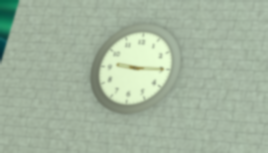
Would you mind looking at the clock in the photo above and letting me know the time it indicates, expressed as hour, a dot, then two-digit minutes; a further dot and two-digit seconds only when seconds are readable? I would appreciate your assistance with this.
9.15
